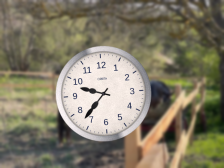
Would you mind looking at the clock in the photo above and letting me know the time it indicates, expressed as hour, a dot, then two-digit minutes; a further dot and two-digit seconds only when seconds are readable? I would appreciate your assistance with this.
9.37
